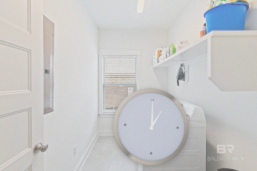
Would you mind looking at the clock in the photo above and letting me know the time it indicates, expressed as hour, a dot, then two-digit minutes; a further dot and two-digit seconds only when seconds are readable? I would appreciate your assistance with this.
1.00
